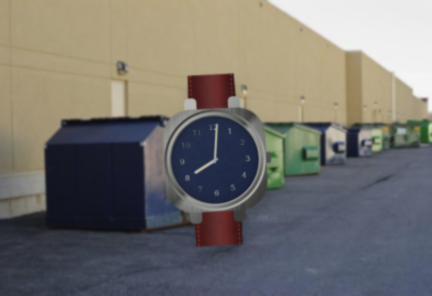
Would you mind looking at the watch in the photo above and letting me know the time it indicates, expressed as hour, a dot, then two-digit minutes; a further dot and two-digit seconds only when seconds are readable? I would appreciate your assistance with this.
8.01
